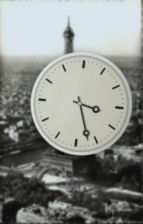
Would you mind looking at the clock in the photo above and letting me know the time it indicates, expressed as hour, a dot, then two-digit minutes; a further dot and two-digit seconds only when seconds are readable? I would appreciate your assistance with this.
3.27
